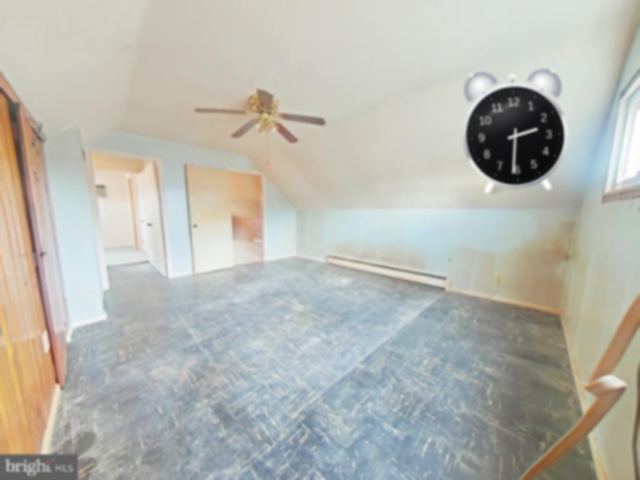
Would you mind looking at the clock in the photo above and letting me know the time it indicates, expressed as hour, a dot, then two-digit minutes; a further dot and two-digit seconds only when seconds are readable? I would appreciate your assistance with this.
2.31
